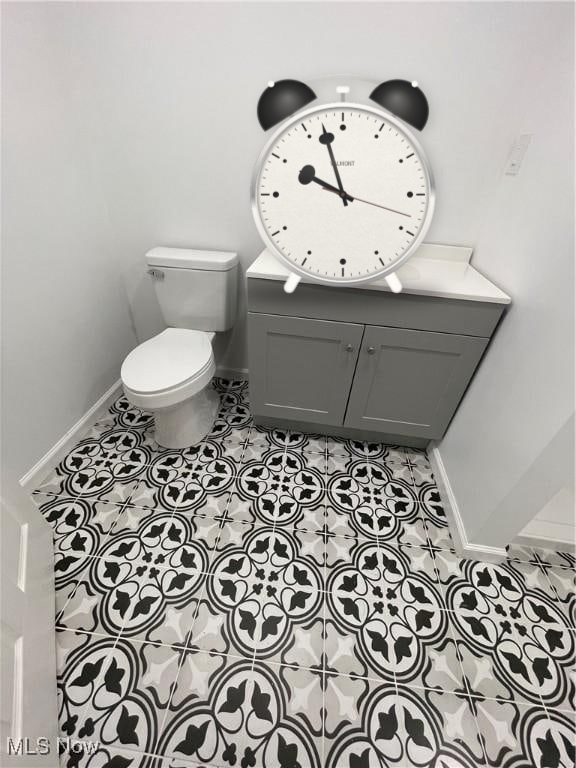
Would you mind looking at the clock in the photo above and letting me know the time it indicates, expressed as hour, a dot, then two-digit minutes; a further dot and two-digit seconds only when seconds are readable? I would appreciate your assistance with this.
9.57.18
